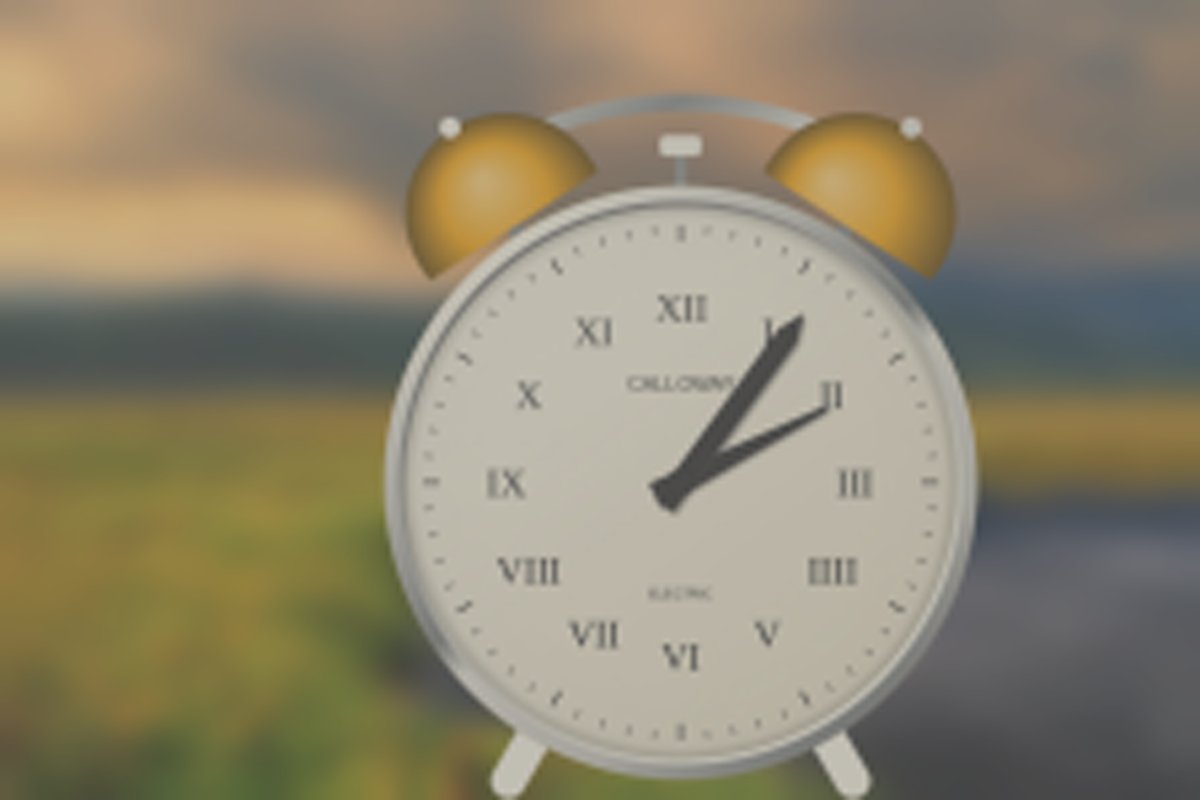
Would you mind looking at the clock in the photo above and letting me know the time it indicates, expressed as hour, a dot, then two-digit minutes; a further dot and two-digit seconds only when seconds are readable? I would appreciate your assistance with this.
2.06
